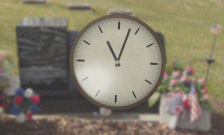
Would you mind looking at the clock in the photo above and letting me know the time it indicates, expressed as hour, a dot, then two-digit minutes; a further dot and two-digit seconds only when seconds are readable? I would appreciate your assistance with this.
11.03
